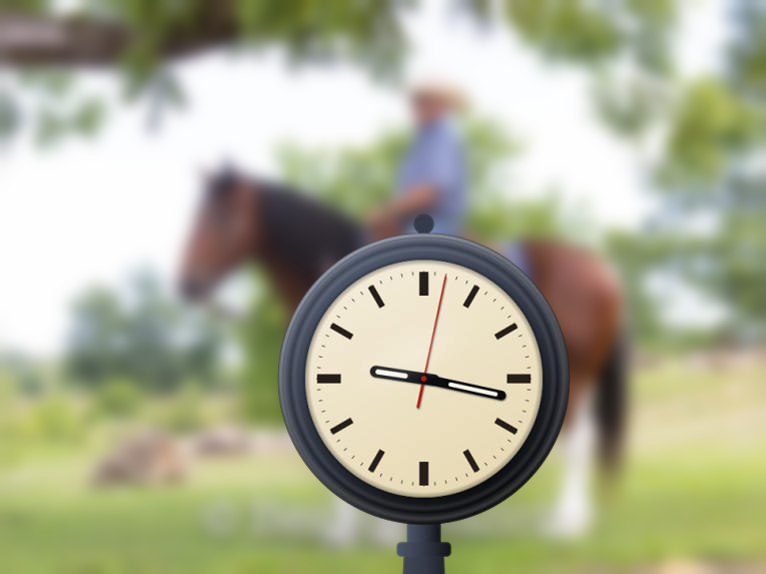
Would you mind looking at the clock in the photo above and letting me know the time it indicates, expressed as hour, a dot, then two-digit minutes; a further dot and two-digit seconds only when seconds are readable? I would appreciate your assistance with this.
9.17.02
